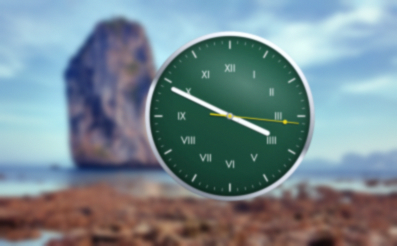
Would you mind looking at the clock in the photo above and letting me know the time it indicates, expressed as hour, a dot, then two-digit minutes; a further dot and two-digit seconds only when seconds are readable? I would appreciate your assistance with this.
3.49.16
